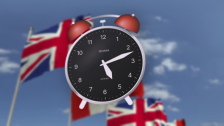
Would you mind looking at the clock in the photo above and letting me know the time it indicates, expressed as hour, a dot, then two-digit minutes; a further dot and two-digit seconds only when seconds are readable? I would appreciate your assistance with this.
5.12
